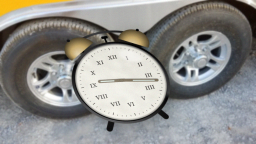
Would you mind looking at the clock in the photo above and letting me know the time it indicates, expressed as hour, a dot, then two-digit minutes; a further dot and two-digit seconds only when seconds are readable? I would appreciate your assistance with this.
9.17
